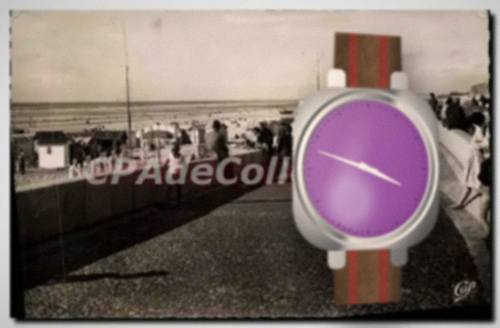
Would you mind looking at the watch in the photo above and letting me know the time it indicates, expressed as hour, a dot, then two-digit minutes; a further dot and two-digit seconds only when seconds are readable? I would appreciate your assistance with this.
3.48
